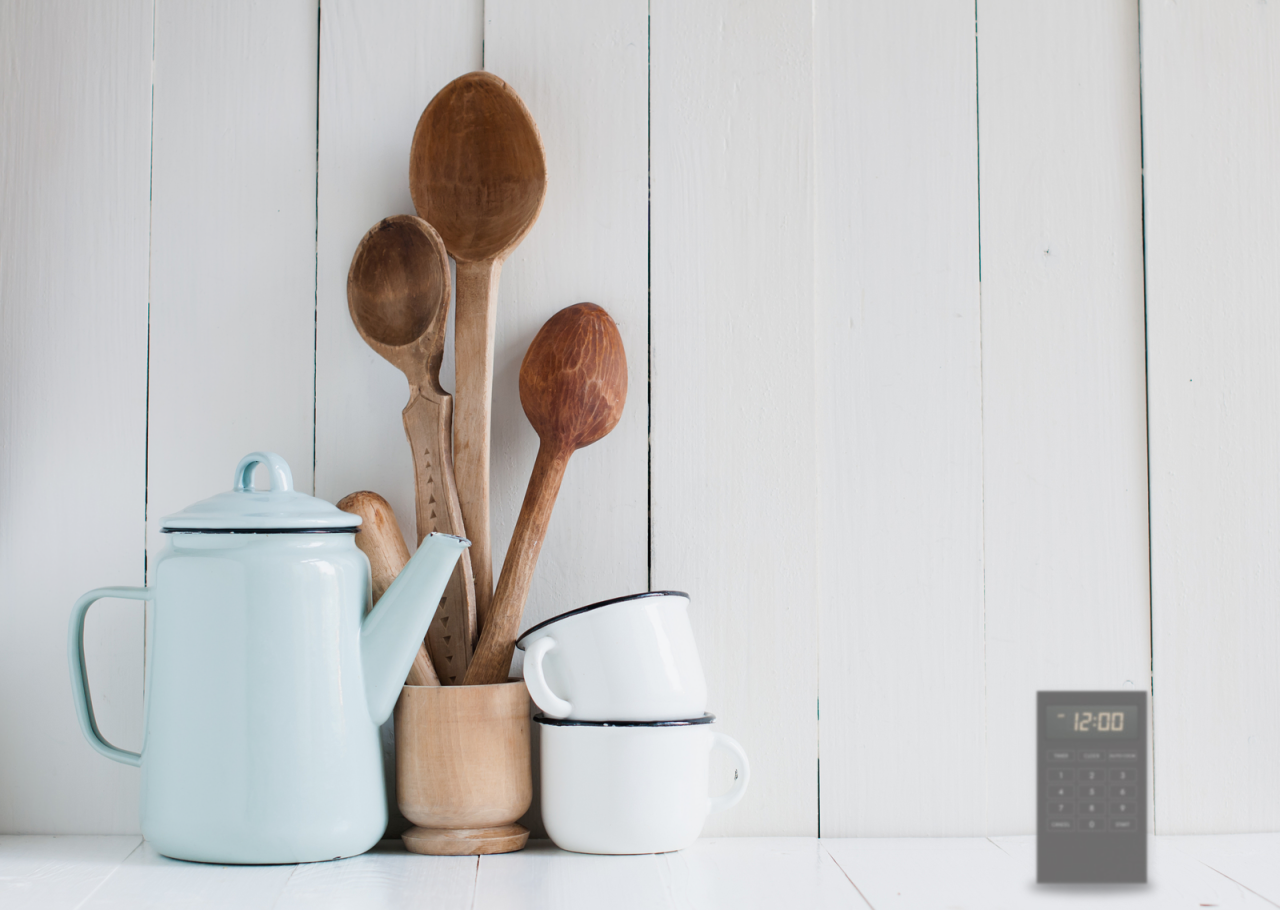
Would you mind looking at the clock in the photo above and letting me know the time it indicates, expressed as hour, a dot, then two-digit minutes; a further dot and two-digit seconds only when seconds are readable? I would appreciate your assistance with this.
12.00
